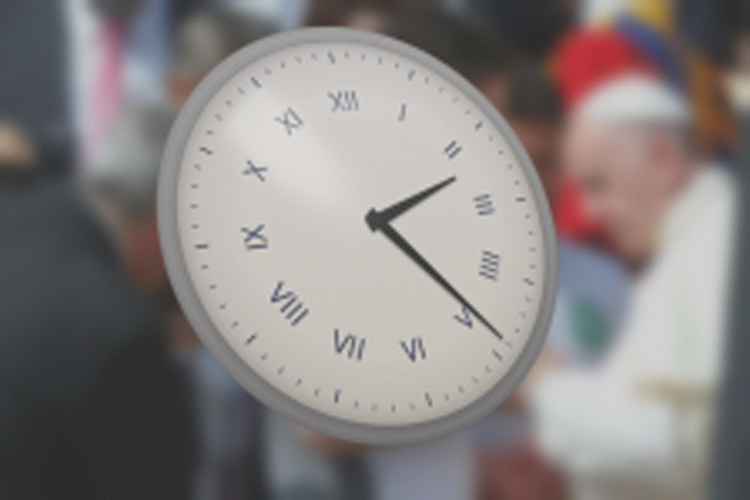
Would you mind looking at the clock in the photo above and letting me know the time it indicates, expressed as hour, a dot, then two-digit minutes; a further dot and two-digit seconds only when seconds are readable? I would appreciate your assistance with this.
2.24
